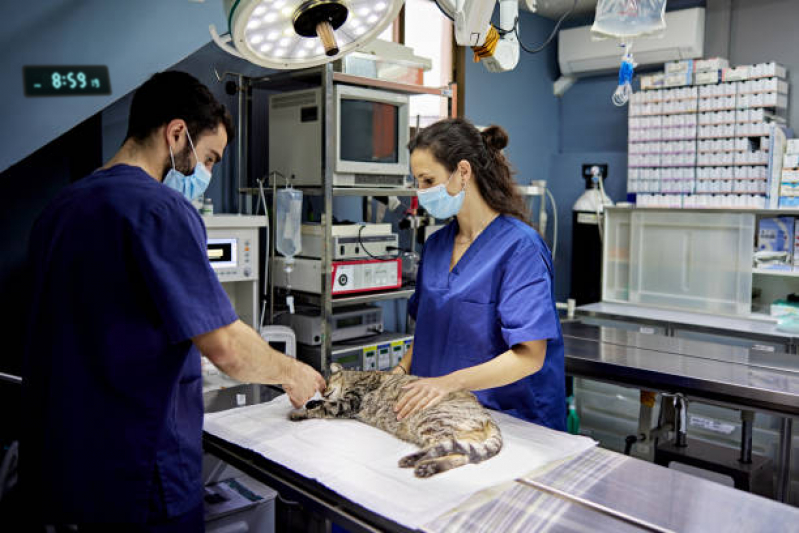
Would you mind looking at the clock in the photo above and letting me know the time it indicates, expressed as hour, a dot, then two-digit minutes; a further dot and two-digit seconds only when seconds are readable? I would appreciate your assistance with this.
8.59
